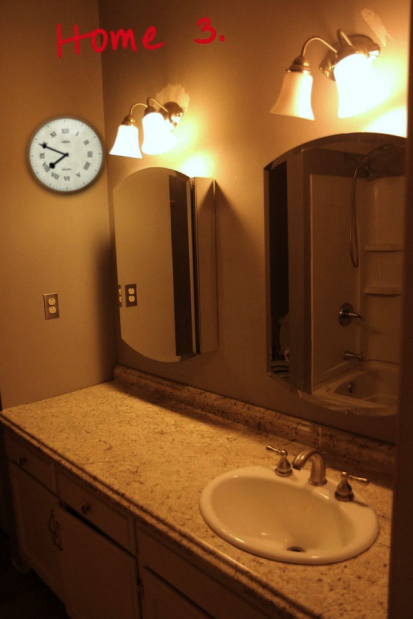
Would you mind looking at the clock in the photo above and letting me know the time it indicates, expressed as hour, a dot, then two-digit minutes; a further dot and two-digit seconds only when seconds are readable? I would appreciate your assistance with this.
7.49
